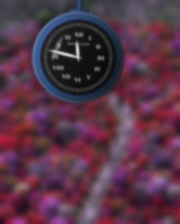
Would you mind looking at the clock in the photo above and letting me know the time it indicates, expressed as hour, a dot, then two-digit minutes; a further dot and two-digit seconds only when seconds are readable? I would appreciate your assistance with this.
11.47
